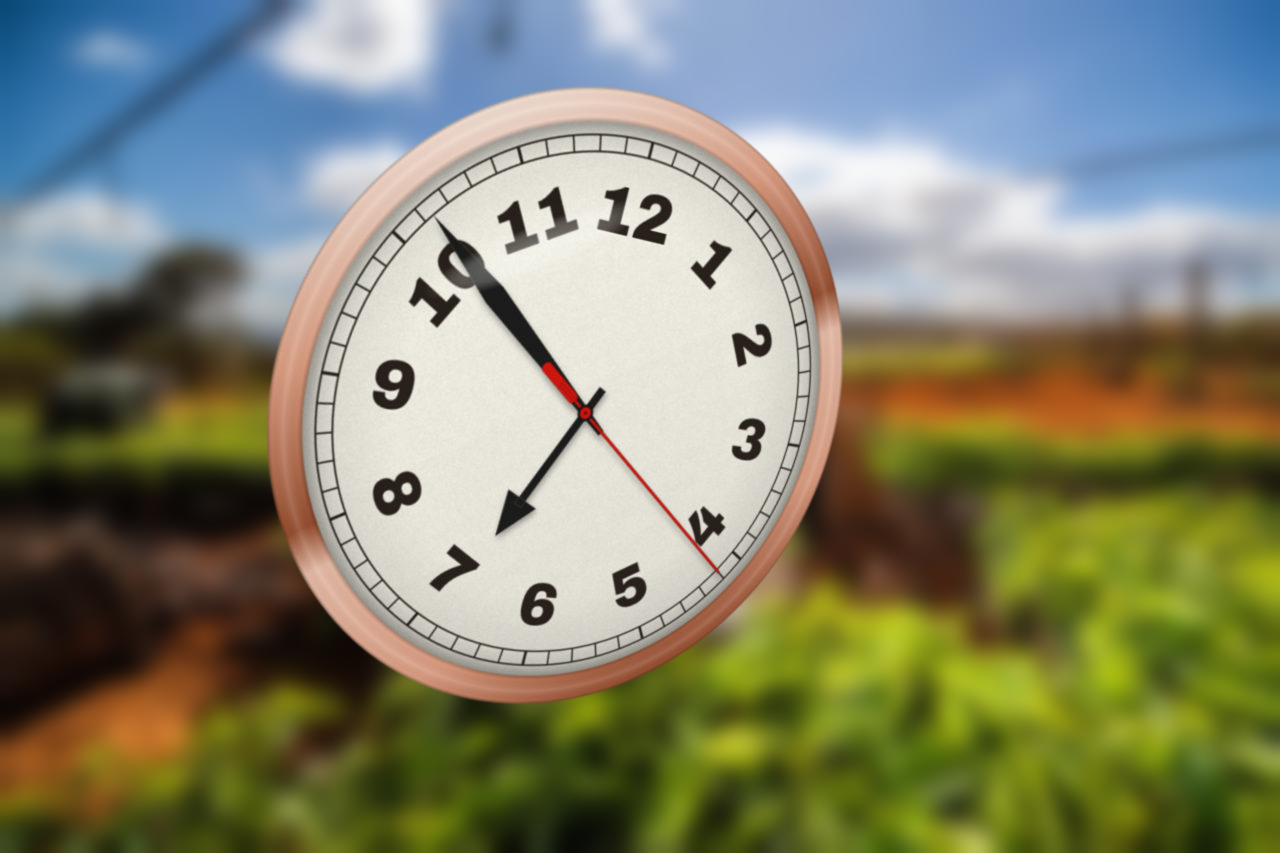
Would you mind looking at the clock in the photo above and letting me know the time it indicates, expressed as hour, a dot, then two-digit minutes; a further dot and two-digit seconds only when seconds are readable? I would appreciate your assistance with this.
6.51.21
